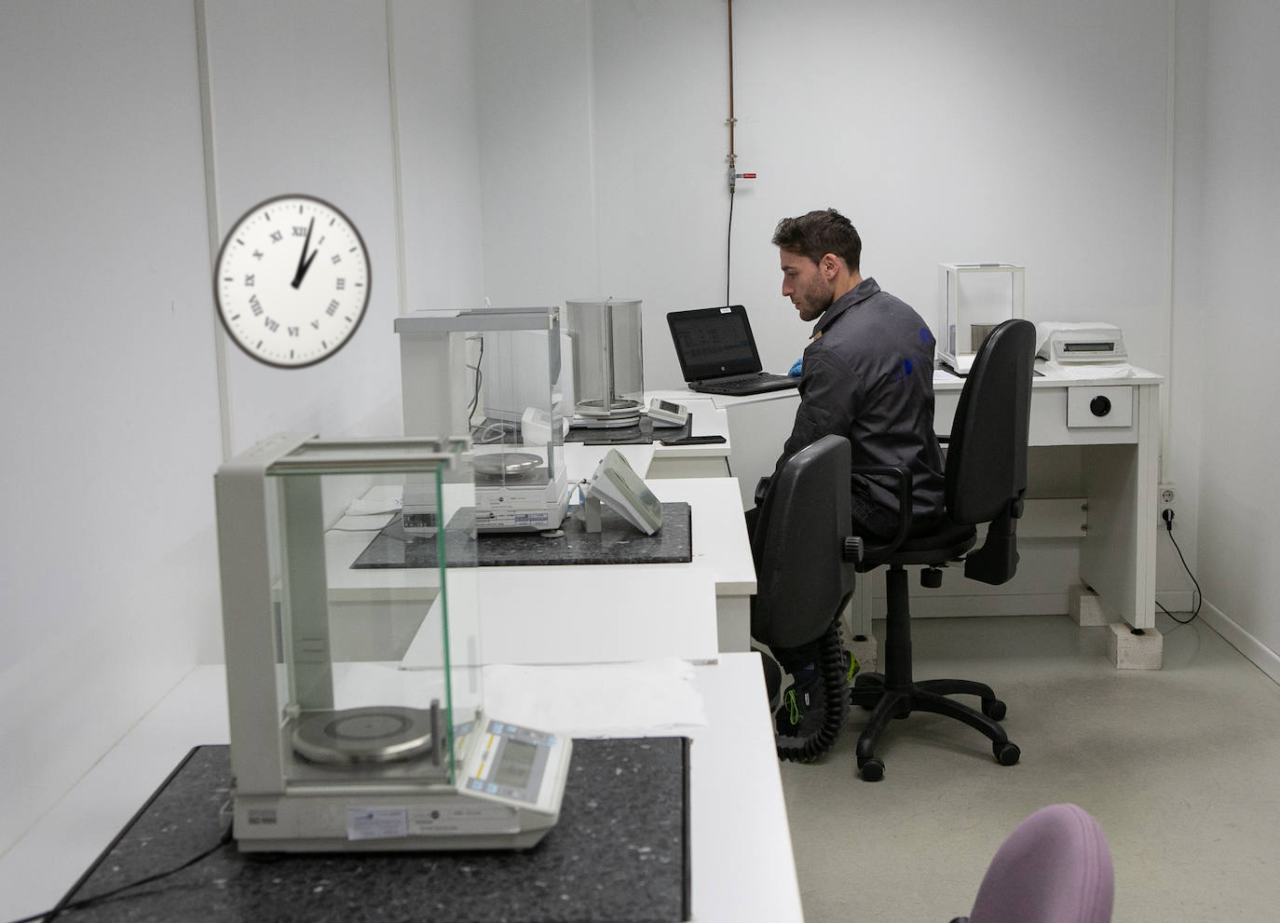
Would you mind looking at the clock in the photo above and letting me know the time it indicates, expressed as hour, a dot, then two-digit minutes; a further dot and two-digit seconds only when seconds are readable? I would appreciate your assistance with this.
1.02
